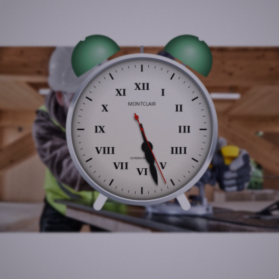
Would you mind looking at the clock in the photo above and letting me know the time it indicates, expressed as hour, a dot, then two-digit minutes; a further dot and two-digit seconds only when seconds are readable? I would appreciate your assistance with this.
5.27.26
